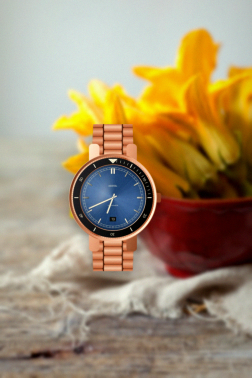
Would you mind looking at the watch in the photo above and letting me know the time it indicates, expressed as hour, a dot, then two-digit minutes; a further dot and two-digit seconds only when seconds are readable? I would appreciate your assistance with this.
6.41
